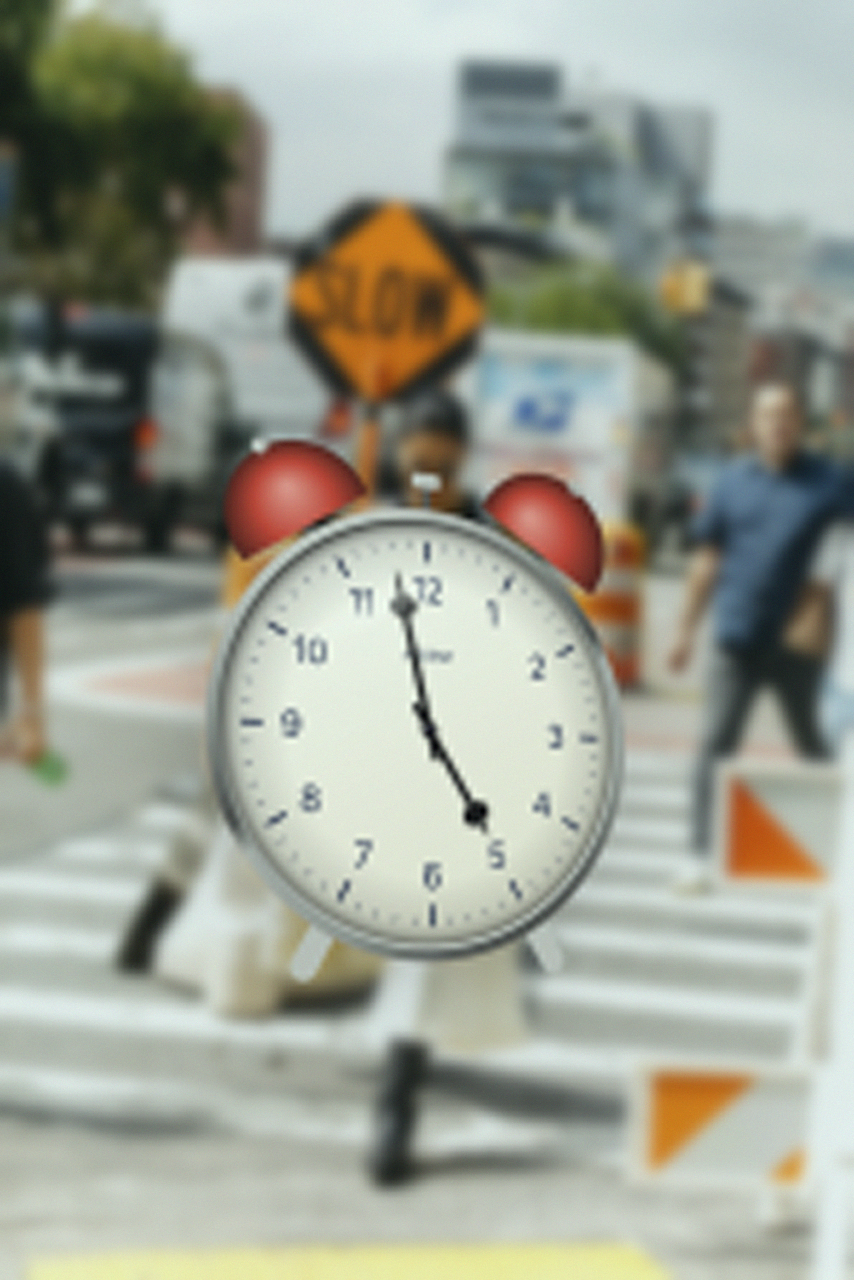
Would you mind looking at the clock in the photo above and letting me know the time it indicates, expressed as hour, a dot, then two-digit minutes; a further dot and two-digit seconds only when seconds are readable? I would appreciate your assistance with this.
4.58
